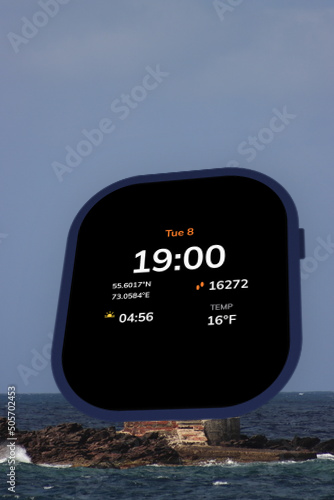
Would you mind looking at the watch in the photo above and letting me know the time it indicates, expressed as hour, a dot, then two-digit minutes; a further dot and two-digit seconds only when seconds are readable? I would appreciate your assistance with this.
19.00
